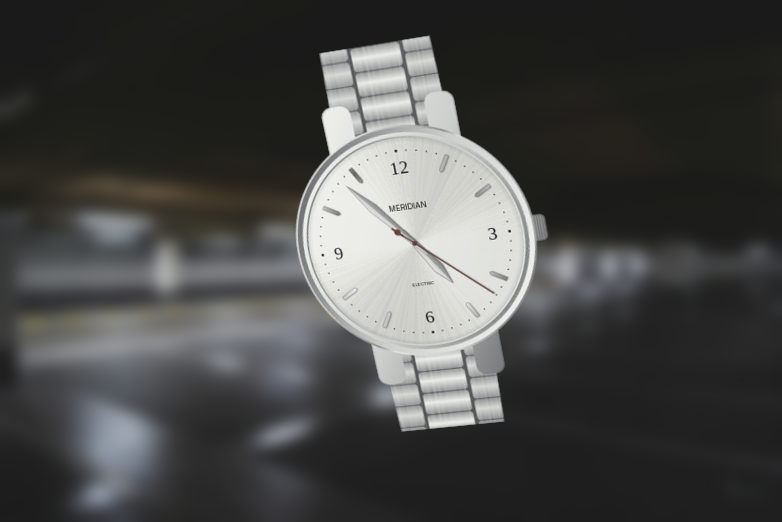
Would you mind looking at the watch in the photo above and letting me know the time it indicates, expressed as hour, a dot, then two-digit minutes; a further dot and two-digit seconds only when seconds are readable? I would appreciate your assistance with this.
4.53.22
